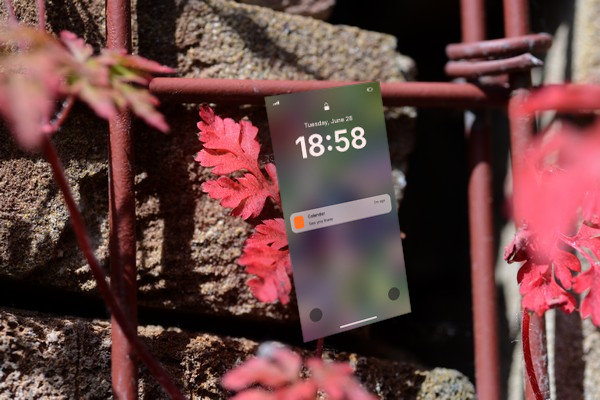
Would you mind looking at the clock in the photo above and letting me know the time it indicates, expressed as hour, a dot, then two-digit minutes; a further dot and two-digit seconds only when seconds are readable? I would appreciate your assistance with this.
18.58
